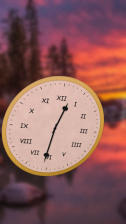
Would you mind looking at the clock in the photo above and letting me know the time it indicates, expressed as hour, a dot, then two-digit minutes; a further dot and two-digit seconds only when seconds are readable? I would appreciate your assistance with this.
12.31
